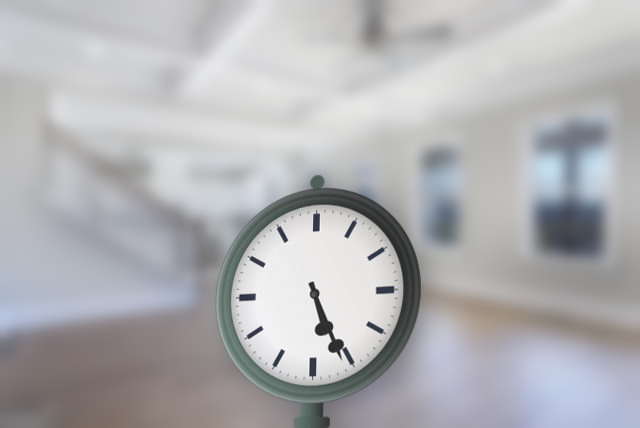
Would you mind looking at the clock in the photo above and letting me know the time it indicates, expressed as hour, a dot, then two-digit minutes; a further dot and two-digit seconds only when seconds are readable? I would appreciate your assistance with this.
5.26
